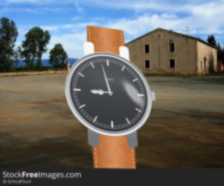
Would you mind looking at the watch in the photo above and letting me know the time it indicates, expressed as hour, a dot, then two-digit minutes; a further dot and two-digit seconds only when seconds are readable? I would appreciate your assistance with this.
8.58
